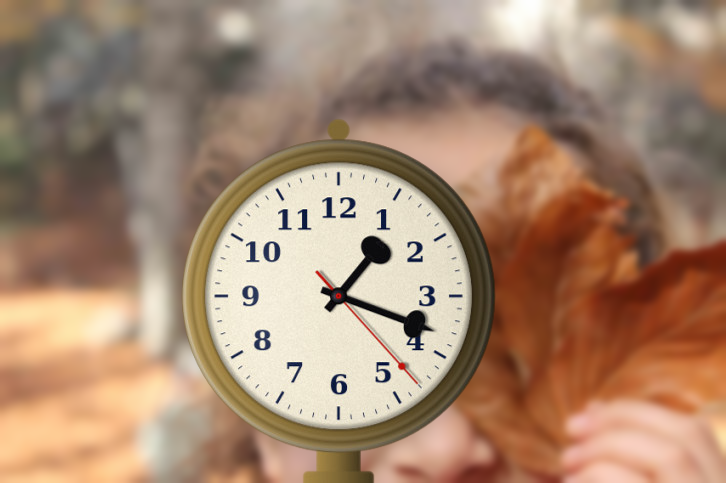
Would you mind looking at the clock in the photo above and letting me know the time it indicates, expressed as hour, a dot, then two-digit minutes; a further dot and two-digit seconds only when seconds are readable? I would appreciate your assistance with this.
1.18.23
